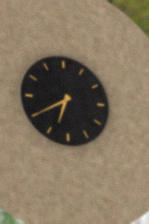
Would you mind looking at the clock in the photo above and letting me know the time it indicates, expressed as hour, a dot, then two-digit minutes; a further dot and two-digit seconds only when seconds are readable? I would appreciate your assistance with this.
6.40
